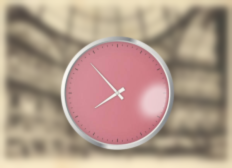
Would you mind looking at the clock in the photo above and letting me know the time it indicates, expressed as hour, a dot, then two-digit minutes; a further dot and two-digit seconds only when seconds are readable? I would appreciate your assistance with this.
7.53
